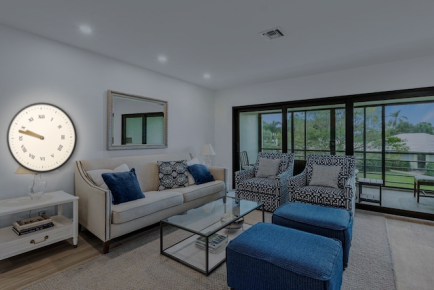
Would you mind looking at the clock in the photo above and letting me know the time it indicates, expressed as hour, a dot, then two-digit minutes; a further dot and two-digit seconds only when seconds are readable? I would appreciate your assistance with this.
9.48
